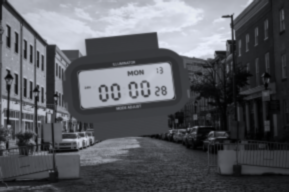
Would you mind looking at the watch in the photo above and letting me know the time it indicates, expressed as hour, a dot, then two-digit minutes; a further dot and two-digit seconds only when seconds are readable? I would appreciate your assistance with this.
0.00.28
